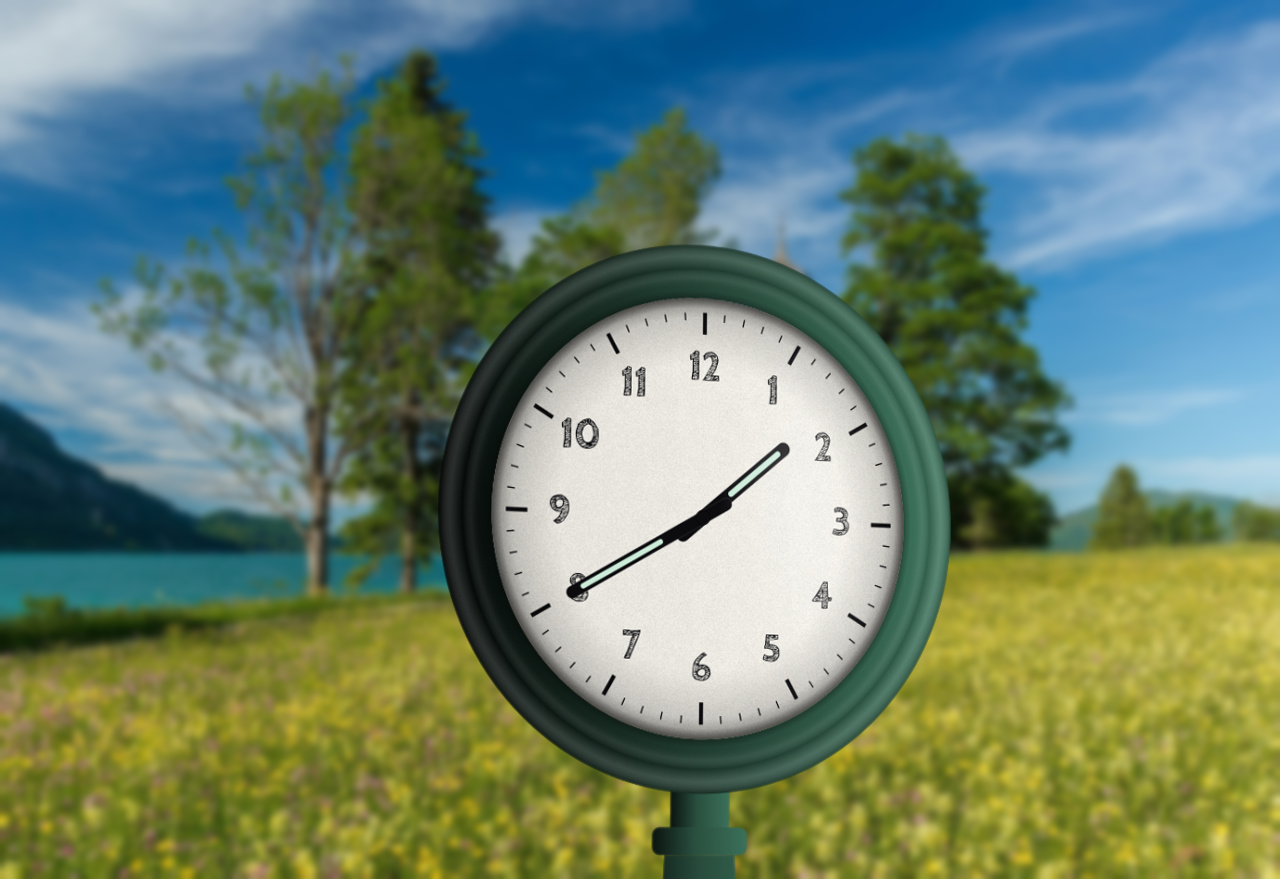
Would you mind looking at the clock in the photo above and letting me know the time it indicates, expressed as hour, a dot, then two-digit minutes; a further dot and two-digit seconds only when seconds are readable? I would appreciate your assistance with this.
1.40
